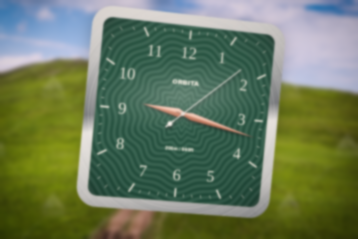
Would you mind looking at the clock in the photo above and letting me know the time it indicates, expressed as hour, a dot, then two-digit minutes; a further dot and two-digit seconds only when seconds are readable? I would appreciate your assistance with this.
9.17.08
